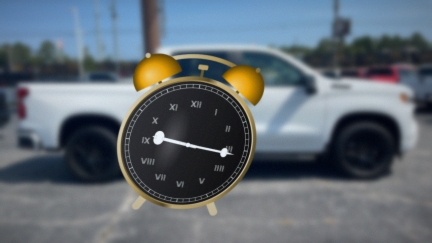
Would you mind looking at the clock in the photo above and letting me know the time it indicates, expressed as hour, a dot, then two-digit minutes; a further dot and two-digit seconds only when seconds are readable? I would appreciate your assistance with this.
9.16
